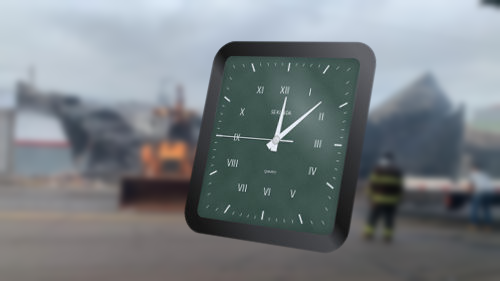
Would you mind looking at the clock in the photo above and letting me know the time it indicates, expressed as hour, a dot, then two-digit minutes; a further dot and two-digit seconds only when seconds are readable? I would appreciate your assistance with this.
12.07.45
